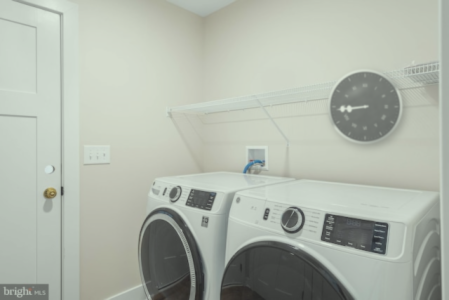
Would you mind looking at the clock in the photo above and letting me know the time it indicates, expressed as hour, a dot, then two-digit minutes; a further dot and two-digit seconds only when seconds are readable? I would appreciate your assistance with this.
8.44
